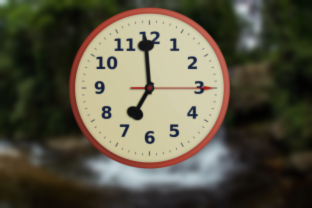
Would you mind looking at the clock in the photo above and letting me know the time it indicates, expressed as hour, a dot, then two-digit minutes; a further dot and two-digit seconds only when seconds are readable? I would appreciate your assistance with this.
6.59.15
